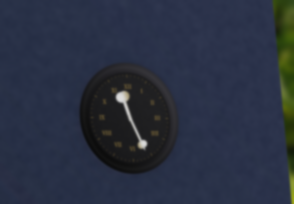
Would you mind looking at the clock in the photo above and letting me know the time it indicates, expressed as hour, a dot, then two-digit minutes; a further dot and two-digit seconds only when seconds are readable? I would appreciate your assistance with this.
11.26
